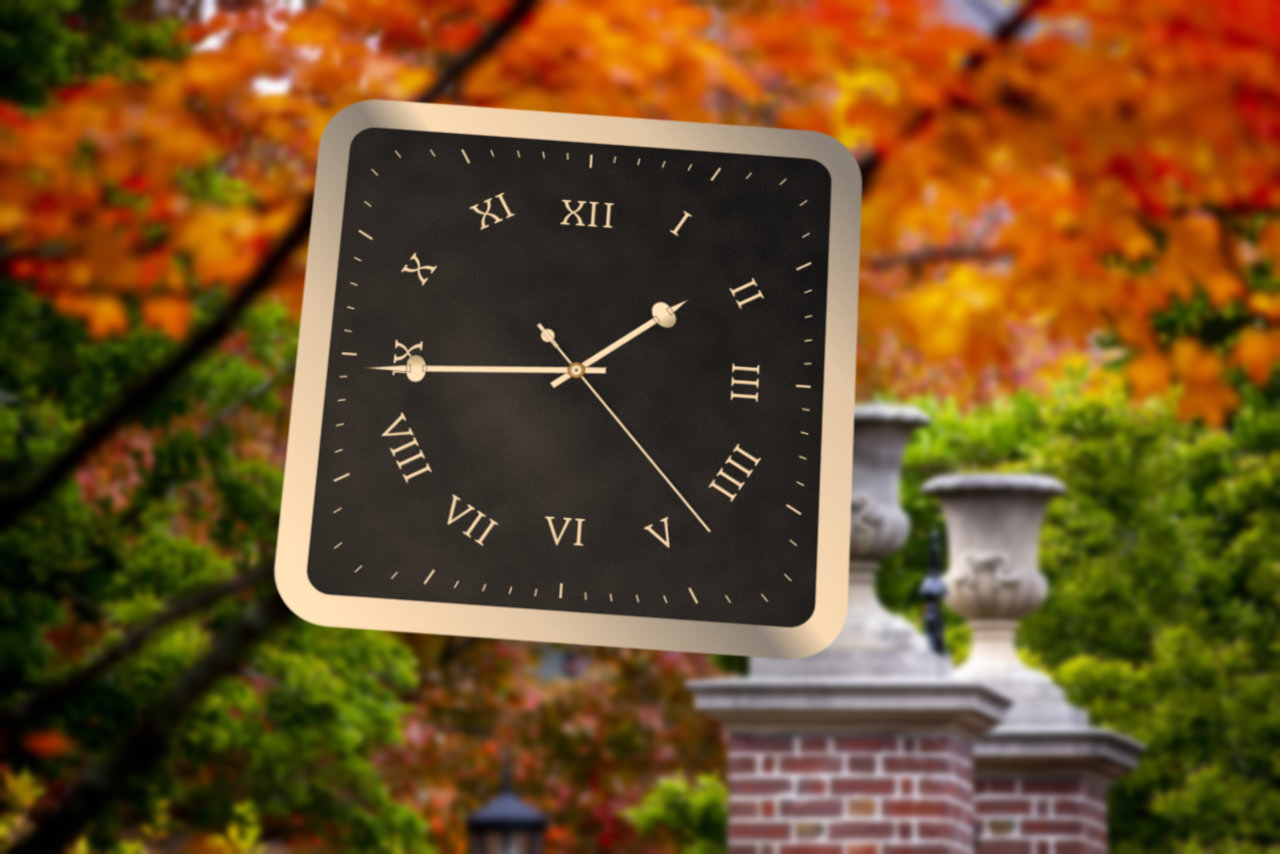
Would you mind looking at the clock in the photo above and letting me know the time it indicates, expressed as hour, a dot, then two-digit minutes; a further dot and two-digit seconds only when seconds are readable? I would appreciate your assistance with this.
1.44.23
